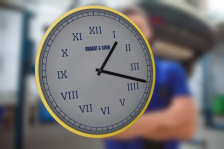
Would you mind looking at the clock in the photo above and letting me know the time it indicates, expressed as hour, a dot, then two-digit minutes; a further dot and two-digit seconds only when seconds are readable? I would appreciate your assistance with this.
1.18
